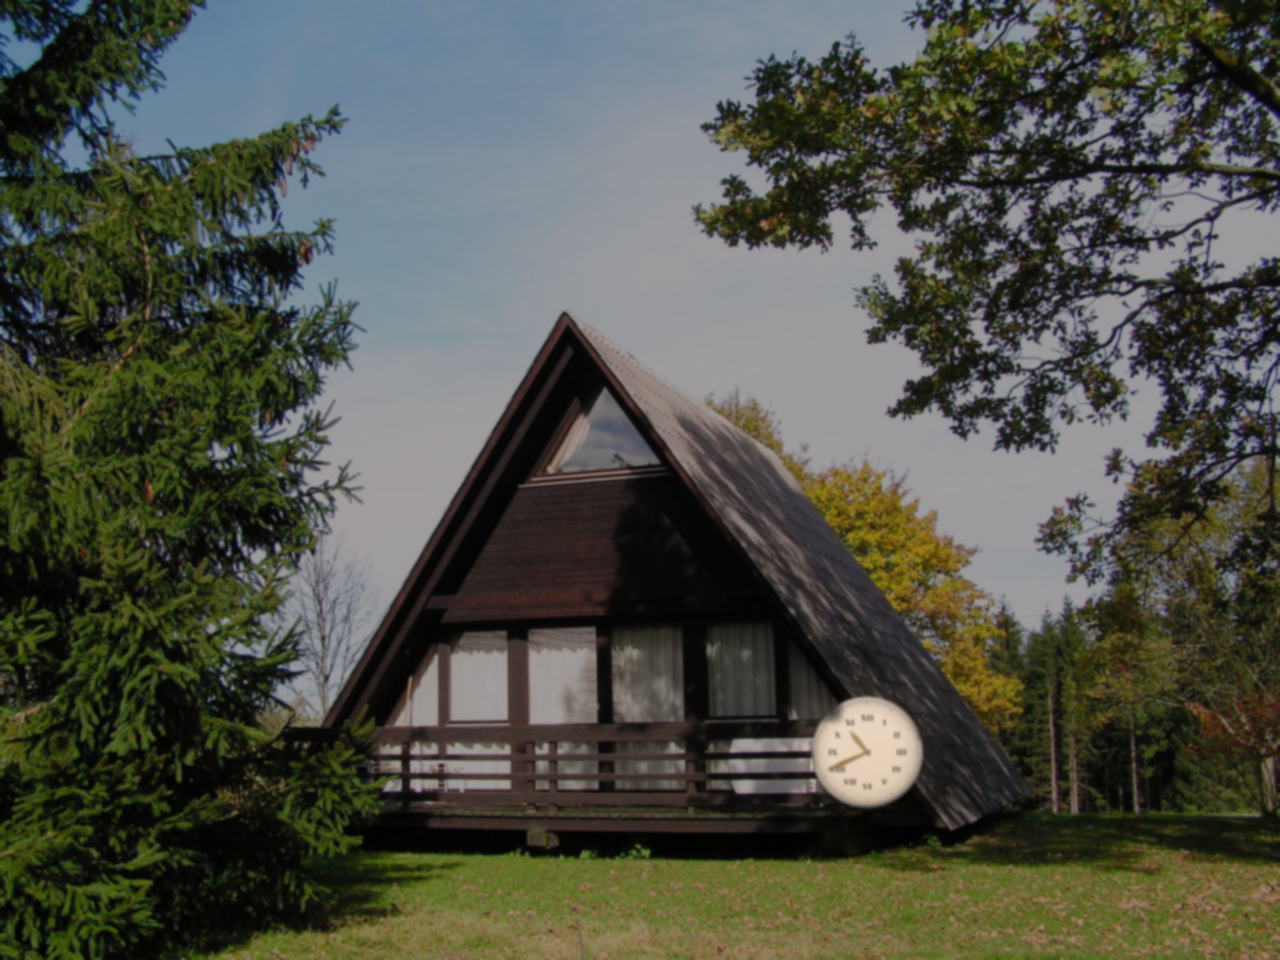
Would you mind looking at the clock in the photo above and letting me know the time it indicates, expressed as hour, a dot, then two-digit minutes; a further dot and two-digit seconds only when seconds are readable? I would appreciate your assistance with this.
10.41
